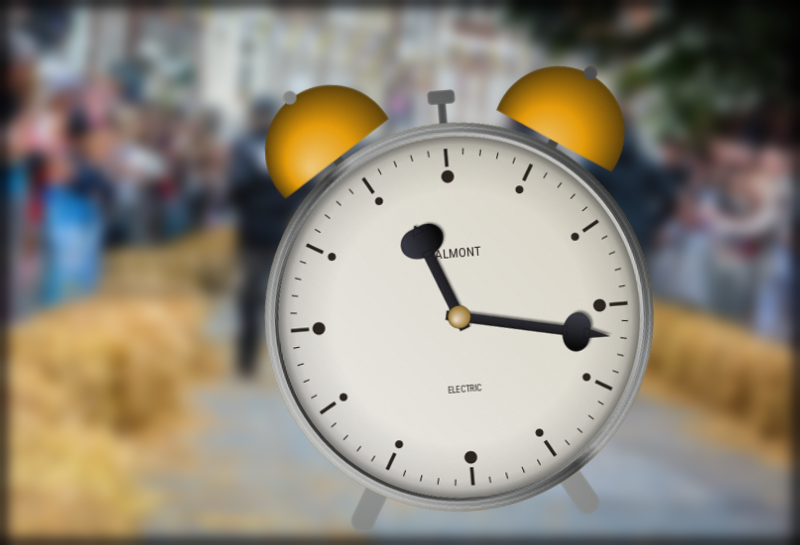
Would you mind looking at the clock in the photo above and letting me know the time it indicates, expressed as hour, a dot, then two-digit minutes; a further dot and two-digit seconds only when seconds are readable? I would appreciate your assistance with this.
11.17
